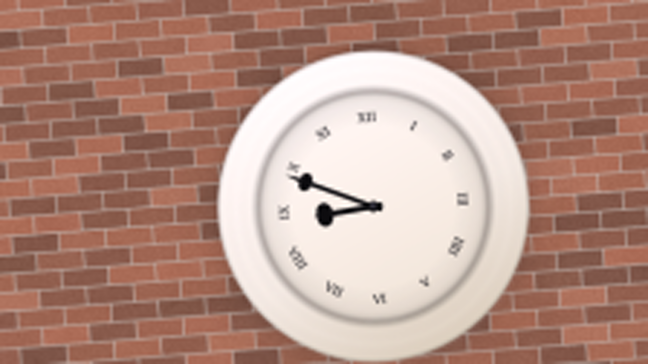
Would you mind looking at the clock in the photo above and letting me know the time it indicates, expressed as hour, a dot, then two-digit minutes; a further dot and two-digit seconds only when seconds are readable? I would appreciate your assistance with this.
8.49
